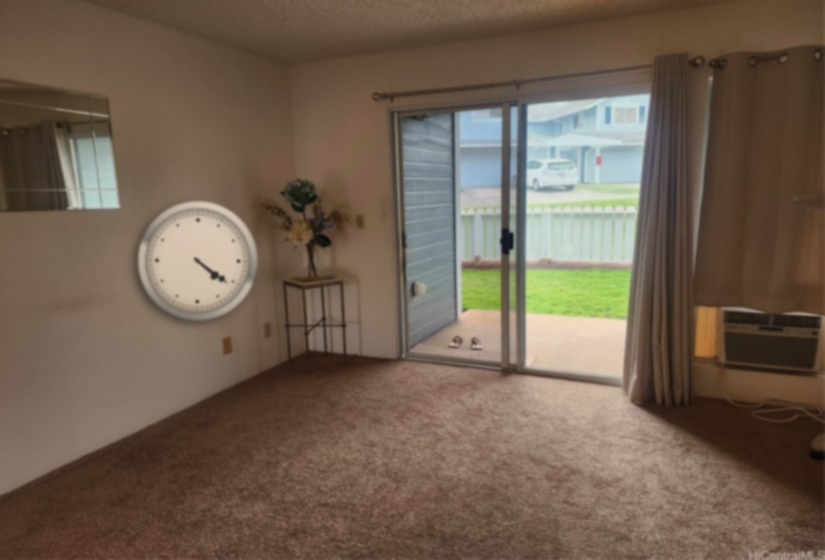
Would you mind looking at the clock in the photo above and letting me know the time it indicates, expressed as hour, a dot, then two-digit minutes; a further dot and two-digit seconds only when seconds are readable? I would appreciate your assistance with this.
4.21
